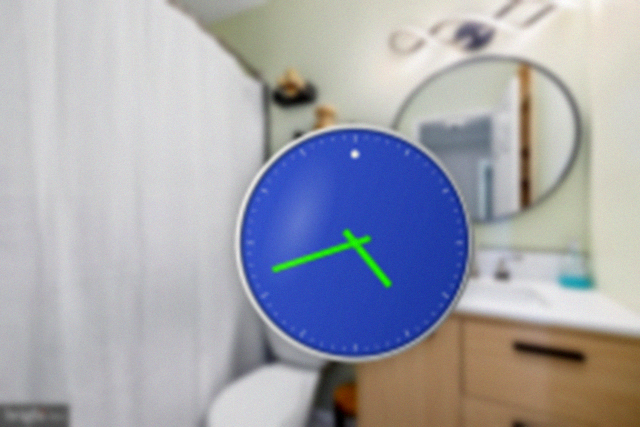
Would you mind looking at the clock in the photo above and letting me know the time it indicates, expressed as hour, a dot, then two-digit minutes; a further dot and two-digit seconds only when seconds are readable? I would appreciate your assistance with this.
4.42
